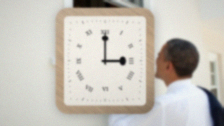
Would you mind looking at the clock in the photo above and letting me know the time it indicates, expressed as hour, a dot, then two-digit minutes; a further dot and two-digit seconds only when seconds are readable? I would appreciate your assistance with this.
3.00
